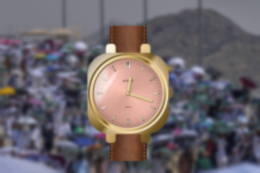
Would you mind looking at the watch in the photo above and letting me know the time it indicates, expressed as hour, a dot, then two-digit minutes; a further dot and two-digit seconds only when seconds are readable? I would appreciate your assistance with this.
12.18
